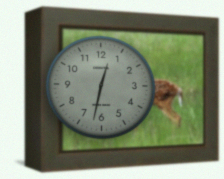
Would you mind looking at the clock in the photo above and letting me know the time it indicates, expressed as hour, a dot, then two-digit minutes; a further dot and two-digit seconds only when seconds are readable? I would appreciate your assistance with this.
12.32
